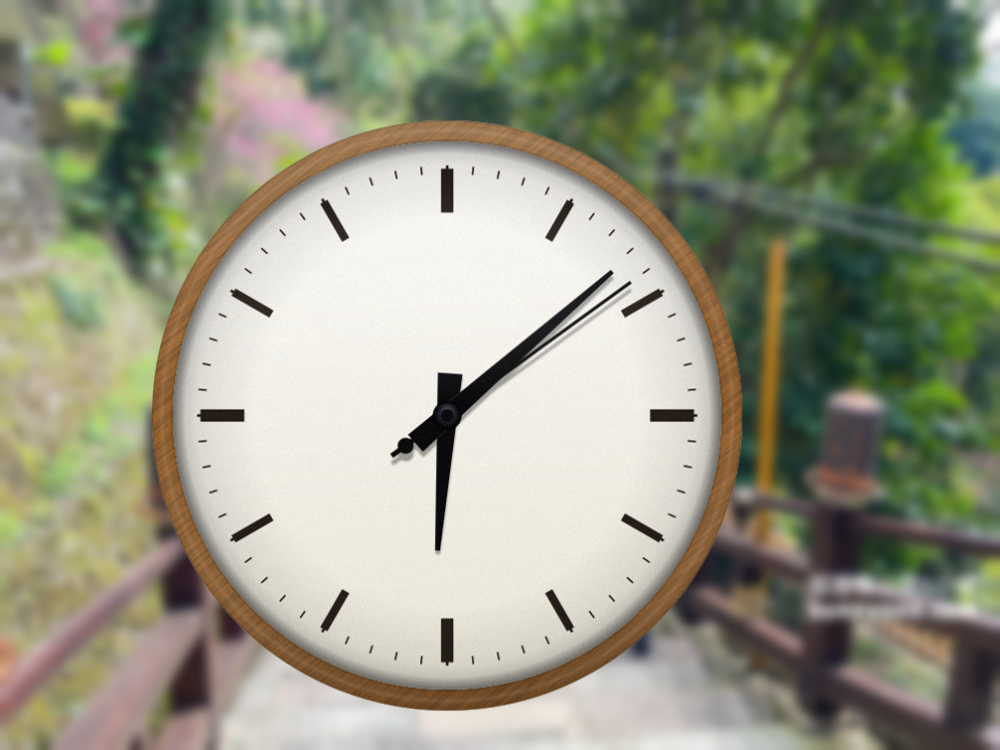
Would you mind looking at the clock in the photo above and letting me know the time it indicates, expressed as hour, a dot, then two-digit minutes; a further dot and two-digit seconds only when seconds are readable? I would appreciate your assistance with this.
6.08.09
